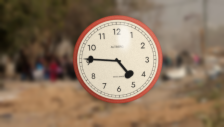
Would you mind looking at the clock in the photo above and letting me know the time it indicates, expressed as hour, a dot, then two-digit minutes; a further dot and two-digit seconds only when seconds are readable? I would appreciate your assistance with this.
4.46
